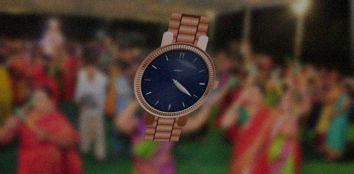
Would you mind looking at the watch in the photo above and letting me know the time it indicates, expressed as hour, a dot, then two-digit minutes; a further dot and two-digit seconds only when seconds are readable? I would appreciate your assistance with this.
4.21
